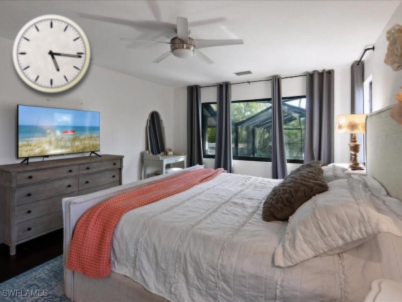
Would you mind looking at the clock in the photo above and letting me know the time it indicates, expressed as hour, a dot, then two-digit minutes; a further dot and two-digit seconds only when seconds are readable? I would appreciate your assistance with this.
5.16
